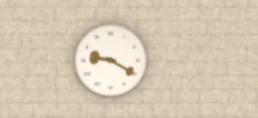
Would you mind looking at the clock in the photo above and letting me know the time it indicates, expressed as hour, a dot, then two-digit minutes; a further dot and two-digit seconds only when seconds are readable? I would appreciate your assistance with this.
9.20
